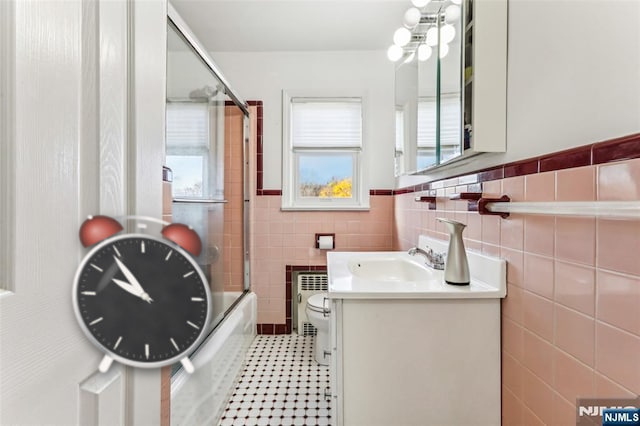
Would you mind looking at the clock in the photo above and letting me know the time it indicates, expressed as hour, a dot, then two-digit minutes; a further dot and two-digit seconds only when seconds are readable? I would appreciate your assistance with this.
9.54
